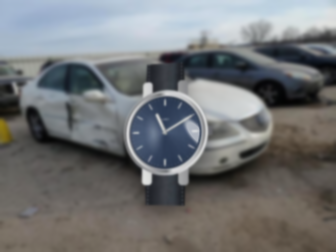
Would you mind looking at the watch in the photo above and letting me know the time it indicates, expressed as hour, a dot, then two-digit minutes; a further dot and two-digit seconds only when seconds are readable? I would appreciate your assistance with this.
11.10
